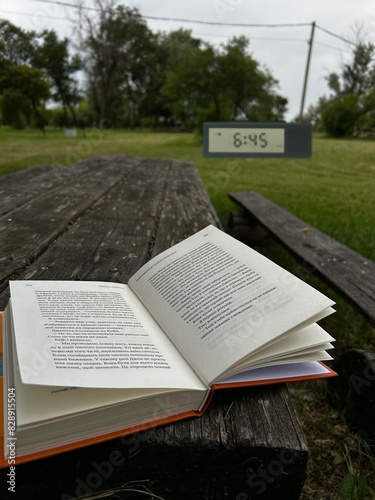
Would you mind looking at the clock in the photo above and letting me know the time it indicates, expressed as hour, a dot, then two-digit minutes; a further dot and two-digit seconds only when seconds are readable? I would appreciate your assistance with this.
6.45
